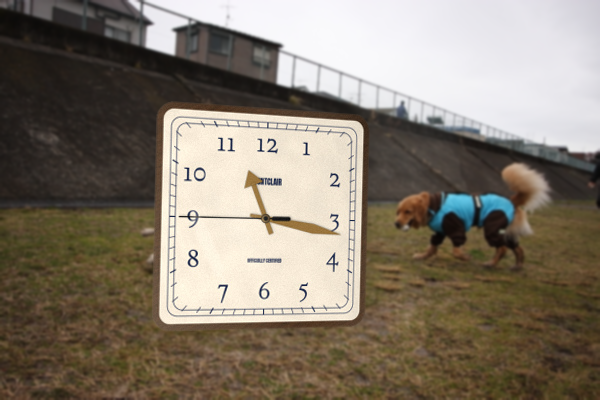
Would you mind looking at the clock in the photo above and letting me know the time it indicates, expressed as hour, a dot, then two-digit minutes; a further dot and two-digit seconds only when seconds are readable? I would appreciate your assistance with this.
11.16.45
